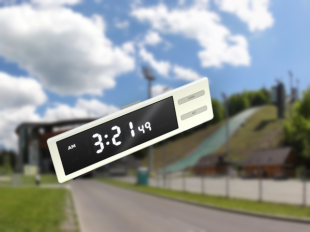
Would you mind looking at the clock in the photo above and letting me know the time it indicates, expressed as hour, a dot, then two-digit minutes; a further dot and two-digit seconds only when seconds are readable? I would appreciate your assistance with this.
3.21.49
